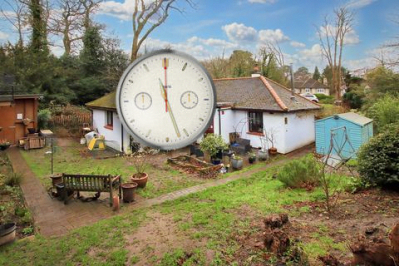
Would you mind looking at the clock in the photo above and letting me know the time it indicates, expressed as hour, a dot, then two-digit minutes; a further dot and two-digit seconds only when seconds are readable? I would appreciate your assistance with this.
11.27
